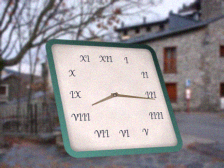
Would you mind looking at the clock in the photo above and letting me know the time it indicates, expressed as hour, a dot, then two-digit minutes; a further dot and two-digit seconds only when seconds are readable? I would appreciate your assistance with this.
8.16
